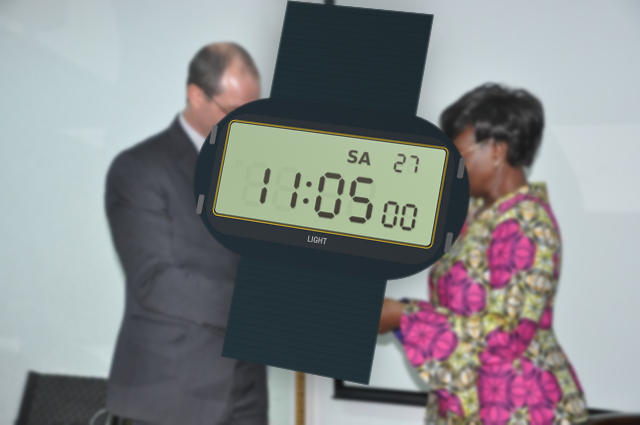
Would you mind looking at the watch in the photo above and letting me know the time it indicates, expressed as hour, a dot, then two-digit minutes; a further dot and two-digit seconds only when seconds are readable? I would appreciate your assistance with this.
11.05.00
